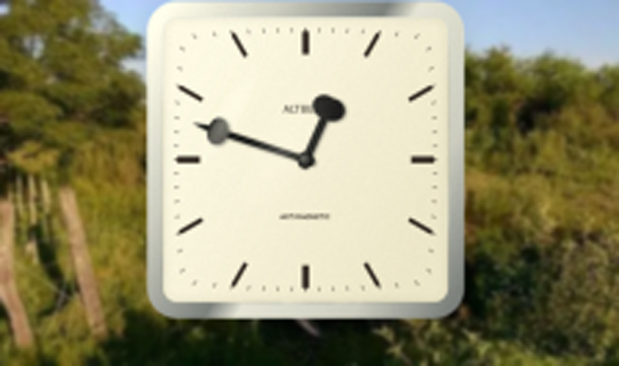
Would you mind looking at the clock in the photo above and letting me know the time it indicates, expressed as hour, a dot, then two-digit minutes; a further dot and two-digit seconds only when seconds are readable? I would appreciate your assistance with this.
12.48
